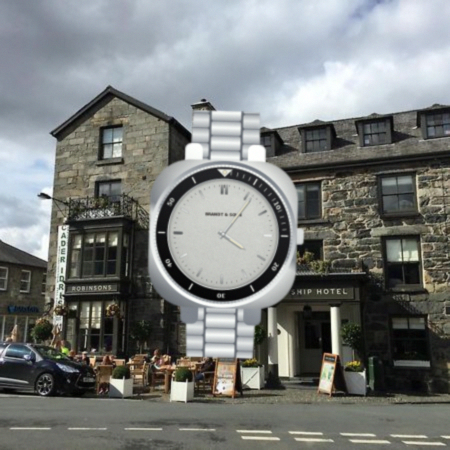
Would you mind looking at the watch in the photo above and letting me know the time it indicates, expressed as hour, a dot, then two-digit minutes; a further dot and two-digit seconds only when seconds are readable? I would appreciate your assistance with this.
4.06
